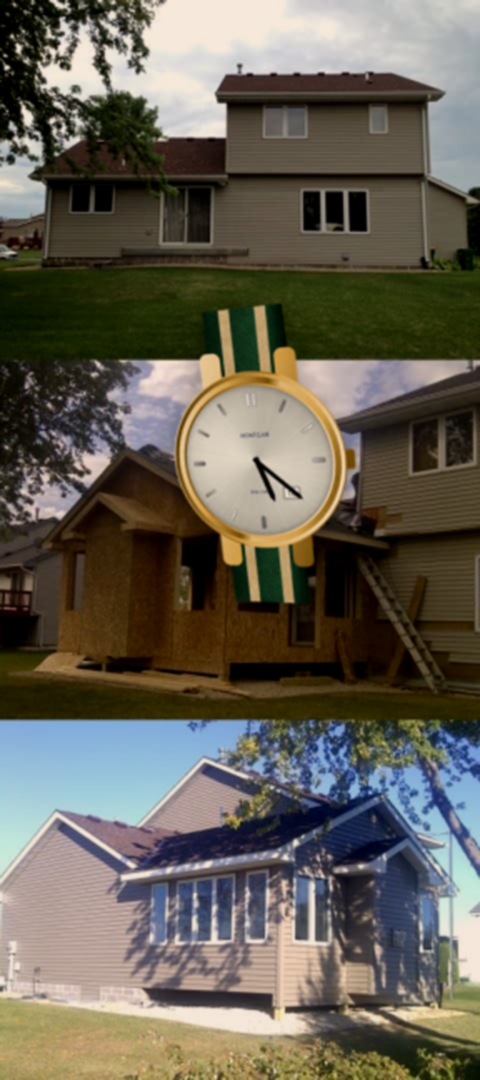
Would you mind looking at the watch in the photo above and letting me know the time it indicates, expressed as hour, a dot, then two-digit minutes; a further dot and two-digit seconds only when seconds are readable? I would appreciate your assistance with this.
5.22
